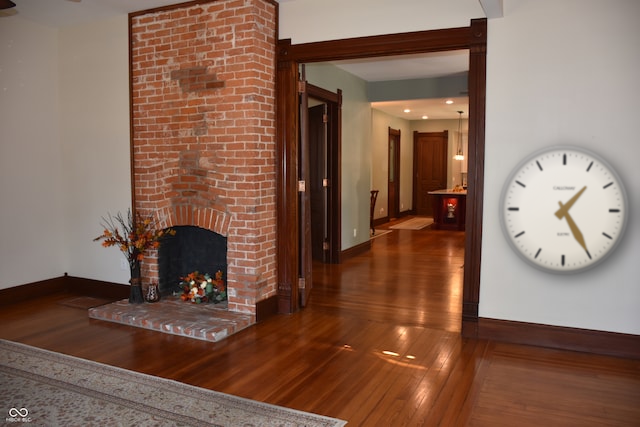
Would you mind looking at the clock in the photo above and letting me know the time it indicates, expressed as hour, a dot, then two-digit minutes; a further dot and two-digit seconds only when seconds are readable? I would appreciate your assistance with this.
1.25
